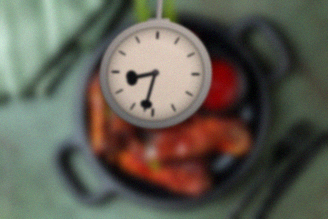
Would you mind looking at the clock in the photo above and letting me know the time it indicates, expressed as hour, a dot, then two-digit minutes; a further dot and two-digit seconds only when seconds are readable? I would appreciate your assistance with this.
8.32
